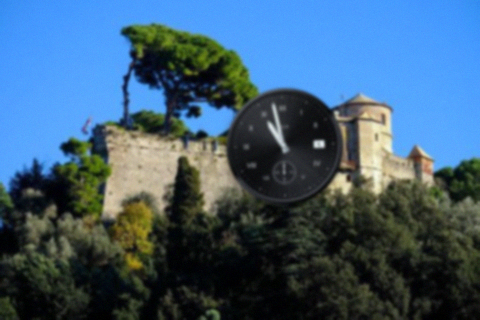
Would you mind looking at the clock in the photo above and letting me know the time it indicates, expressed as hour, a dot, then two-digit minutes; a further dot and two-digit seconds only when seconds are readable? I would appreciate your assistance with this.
10.58
